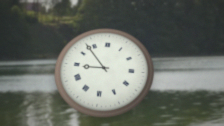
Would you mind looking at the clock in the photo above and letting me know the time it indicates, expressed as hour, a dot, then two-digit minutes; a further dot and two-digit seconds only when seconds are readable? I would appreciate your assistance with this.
8.53
